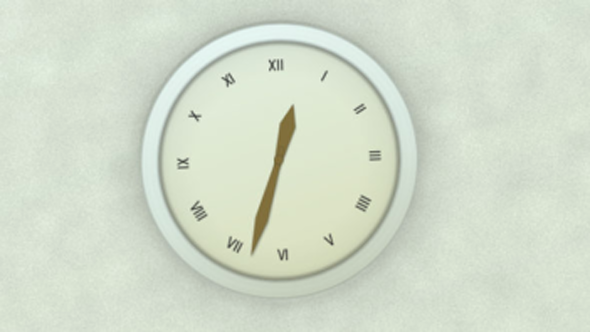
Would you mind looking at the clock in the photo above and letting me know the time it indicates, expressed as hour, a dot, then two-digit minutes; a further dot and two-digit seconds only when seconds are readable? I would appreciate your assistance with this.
12.33
